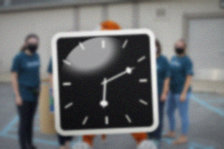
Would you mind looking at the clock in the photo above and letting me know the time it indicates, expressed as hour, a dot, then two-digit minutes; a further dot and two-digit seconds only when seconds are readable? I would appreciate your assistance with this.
6.11
